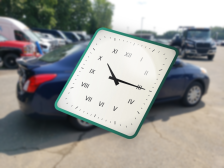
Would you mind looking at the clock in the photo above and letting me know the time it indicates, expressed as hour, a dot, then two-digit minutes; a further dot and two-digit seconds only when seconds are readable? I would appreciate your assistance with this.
10.15
